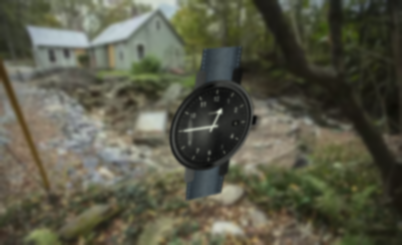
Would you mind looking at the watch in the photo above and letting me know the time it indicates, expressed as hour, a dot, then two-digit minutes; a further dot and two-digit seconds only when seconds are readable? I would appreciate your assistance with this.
12.45
